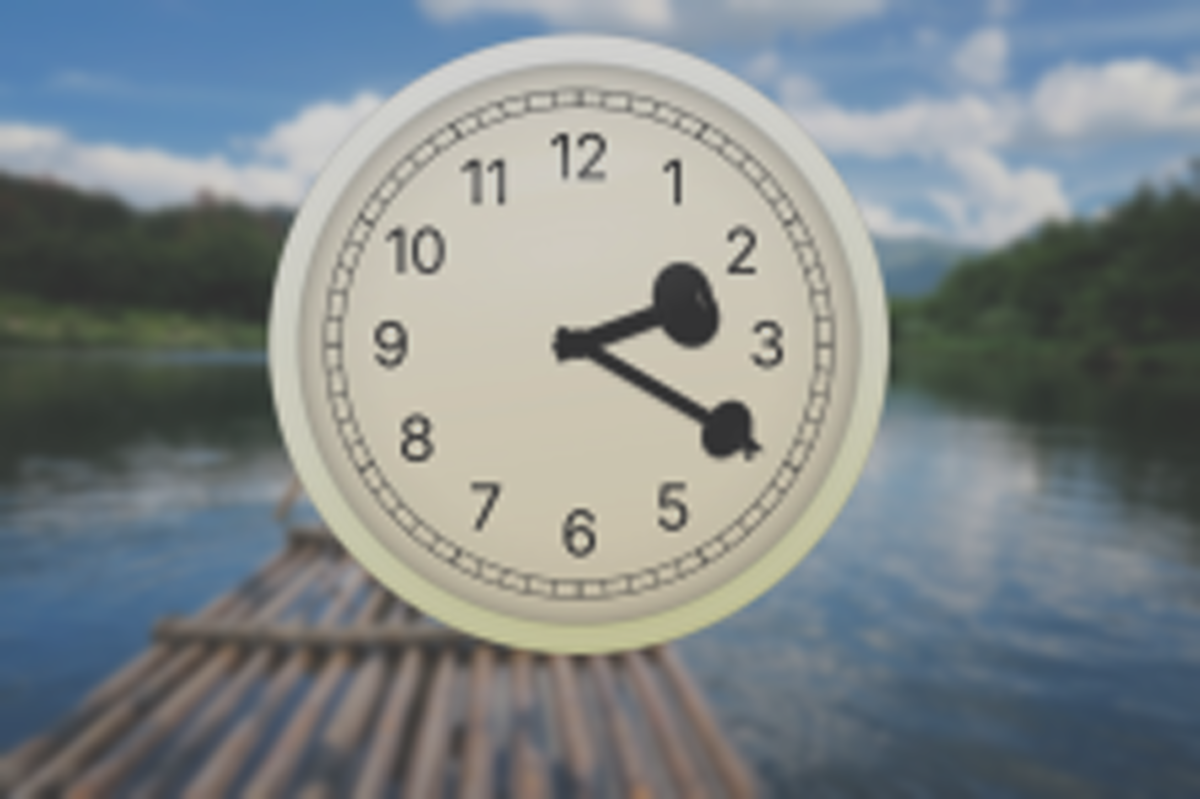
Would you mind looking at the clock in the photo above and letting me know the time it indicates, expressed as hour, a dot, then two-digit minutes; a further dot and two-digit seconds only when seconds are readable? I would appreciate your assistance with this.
2.20
